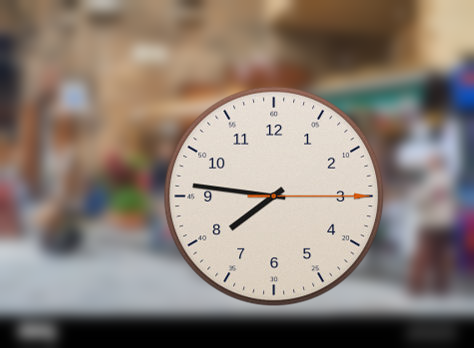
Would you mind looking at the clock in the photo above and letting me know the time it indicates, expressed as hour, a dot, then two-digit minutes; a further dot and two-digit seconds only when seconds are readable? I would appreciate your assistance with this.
7.46.15
